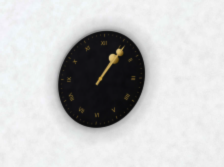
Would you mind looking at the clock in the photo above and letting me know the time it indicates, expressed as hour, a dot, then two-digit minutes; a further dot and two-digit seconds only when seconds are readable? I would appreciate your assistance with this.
1.06
